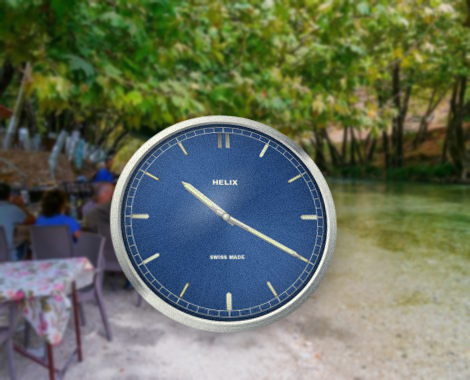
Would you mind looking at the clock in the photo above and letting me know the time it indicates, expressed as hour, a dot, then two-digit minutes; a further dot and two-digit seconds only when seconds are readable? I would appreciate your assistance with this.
10.20
